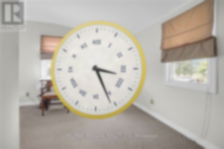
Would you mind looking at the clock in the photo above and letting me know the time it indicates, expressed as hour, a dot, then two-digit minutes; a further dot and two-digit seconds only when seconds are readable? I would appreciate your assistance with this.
3.26
